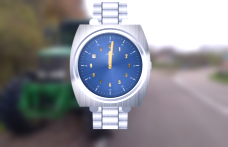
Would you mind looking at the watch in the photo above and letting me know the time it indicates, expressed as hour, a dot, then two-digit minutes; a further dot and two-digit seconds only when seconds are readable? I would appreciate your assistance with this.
12.01
